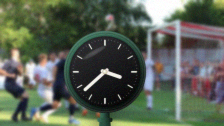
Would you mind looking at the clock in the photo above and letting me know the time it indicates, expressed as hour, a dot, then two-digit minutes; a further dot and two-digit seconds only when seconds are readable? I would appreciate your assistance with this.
3.38
